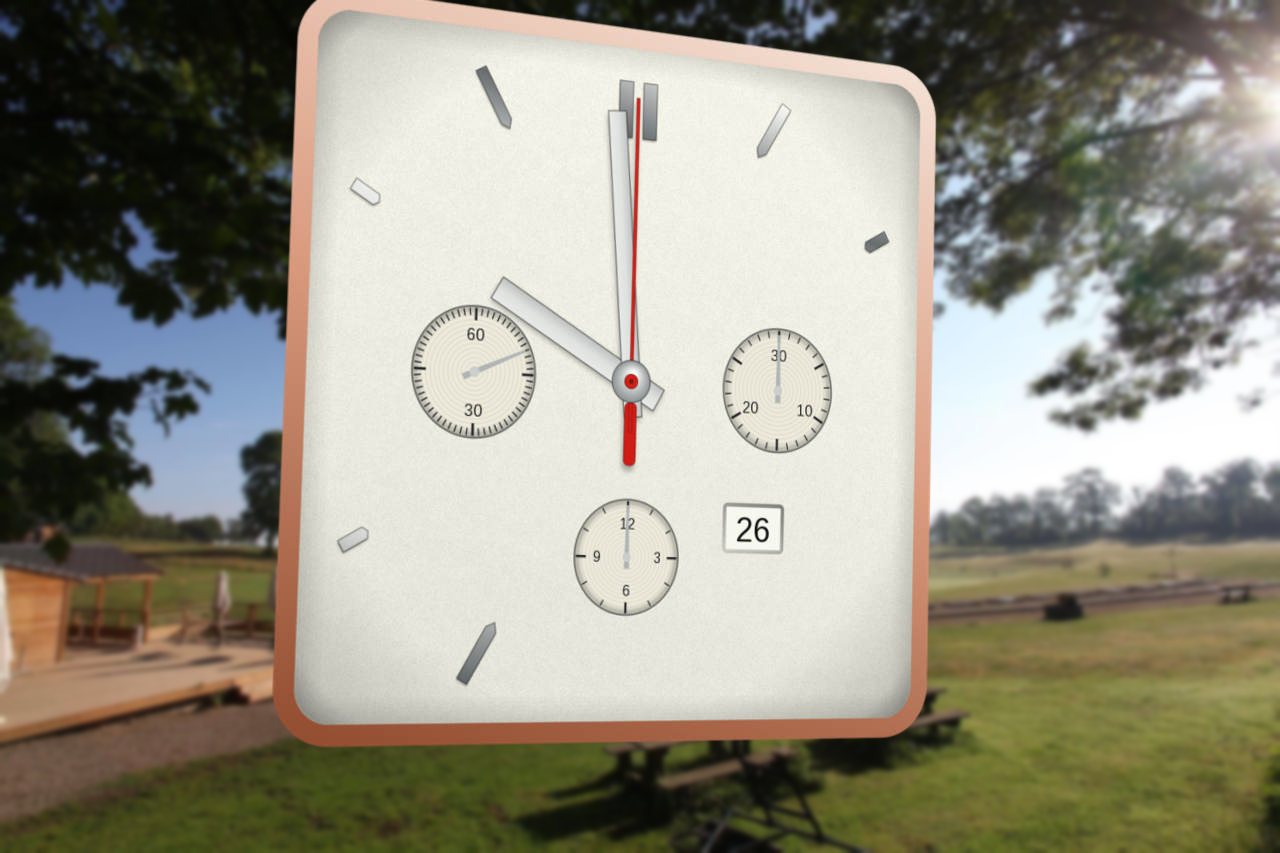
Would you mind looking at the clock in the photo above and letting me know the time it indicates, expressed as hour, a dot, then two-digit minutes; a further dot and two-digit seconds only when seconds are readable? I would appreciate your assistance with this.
9.59.11
